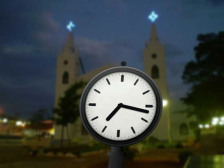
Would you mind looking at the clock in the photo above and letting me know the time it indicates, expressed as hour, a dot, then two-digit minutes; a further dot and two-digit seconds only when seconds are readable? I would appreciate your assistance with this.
7.17
